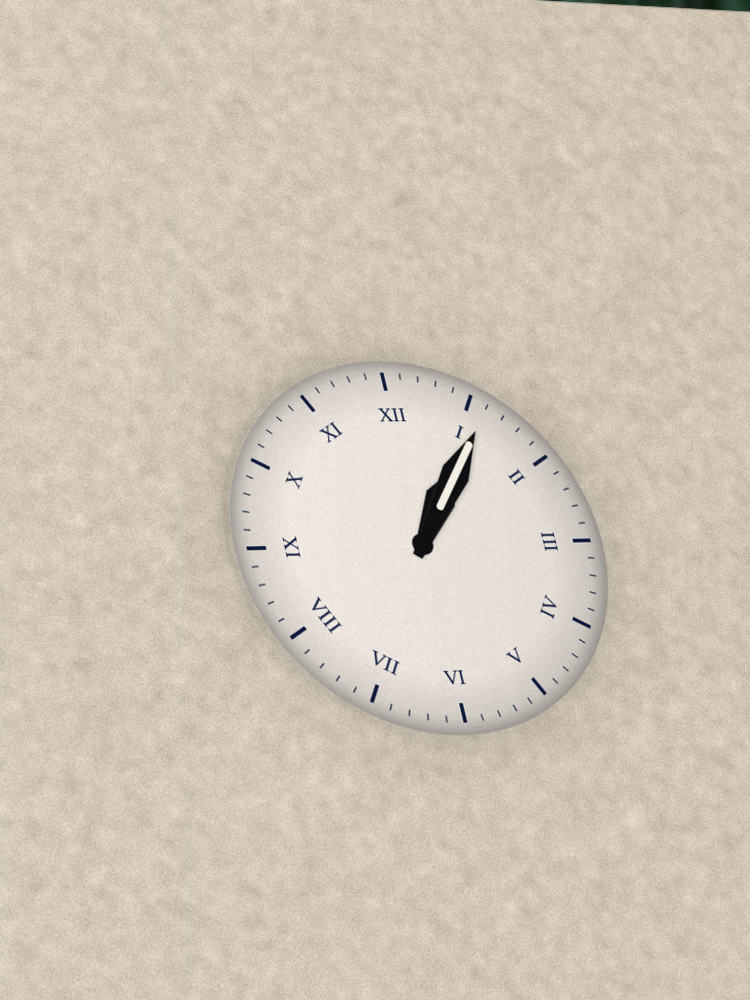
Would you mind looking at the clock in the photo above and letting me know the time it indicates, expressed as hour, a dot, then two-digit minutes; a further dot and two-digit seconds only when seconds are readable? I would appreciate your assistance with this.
1.06
